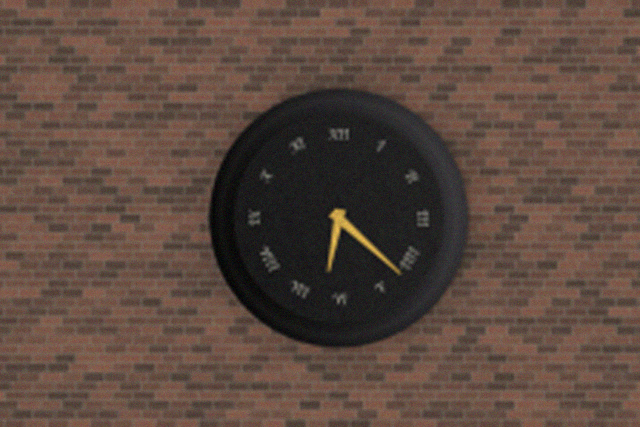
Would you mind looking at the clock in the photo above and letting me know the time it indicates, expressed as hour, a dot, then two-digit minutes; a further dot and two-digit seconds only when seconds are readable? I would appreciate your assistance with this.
6.22
